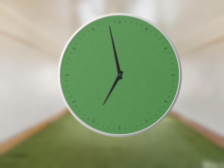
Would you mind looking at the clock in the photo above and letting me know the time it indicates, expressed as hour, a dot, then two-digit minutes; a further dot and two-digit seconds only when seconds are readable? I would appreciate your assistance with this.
6.58
